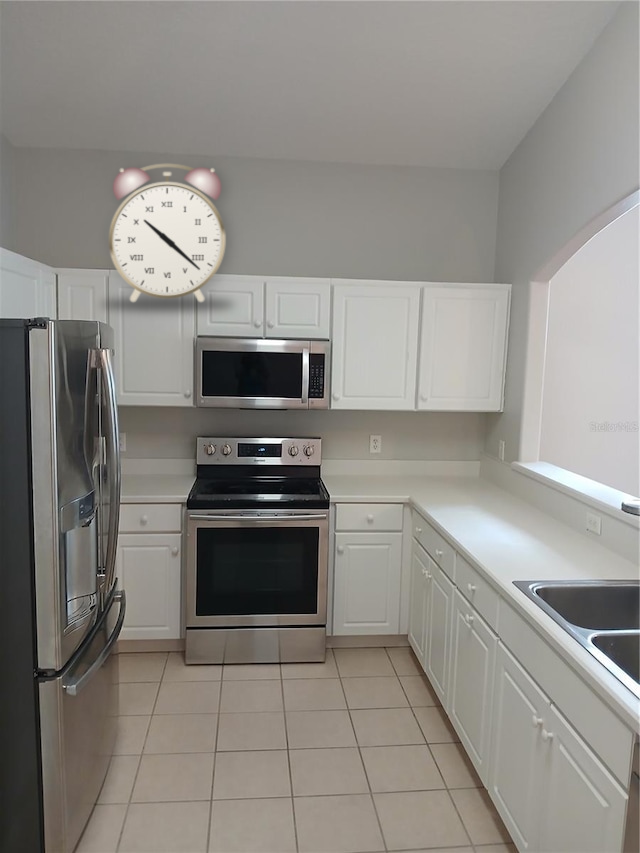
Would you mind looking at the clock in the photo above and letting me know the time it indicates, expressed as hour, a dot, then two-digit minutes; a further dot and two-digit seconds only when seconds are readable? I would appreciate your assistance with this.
10.22
